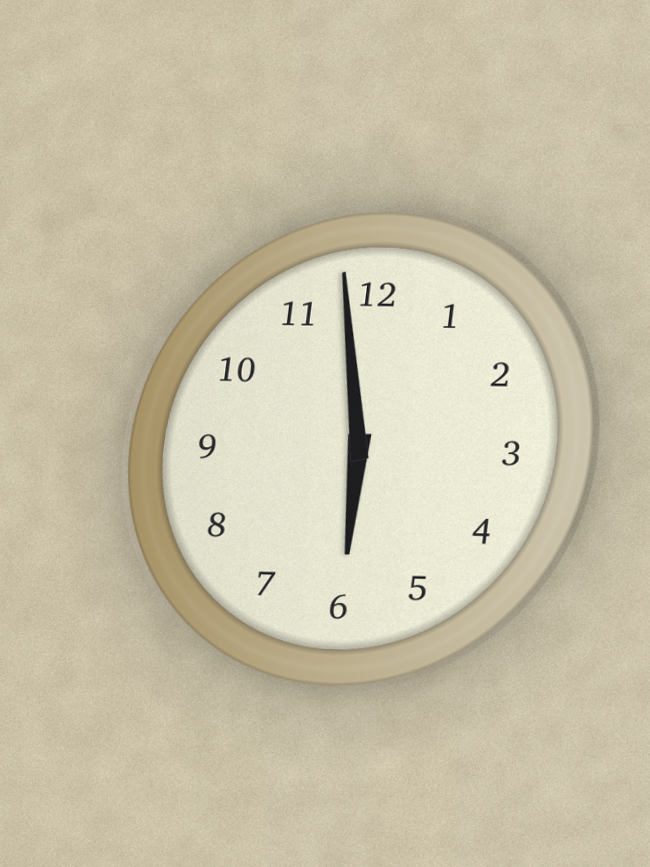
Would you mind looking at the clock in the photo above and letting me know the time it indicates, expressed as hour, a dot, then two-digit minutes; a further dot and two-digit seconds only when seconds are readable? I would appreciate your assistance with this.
5.58
